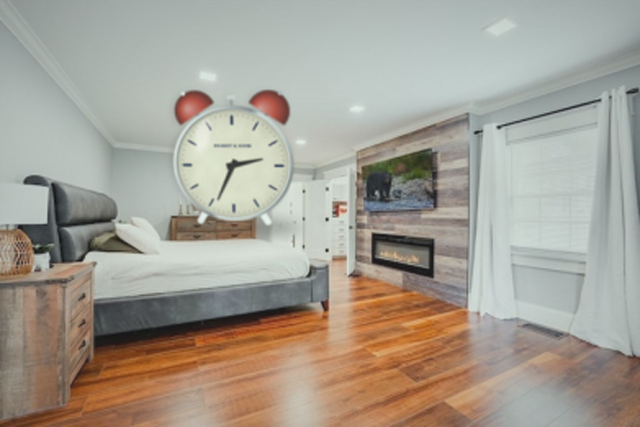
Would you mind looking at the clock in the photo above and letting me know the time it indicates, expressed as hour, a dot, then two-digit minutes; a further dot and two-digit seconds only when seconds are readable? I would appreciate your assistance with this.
2.34
